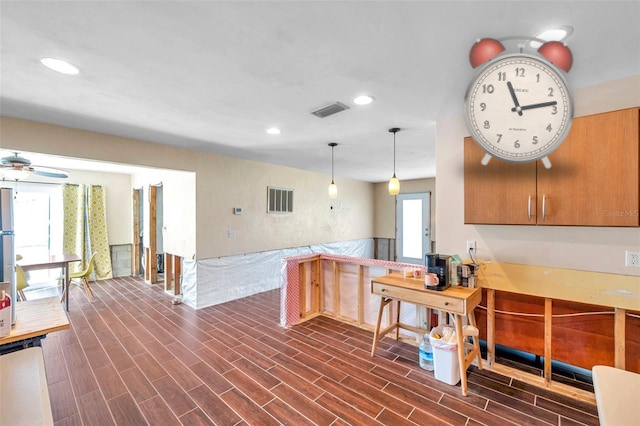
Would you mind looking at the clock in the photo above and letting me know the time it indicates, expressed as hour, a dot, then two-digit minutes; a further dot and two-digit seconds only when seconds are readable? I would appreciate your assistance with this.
11.13
